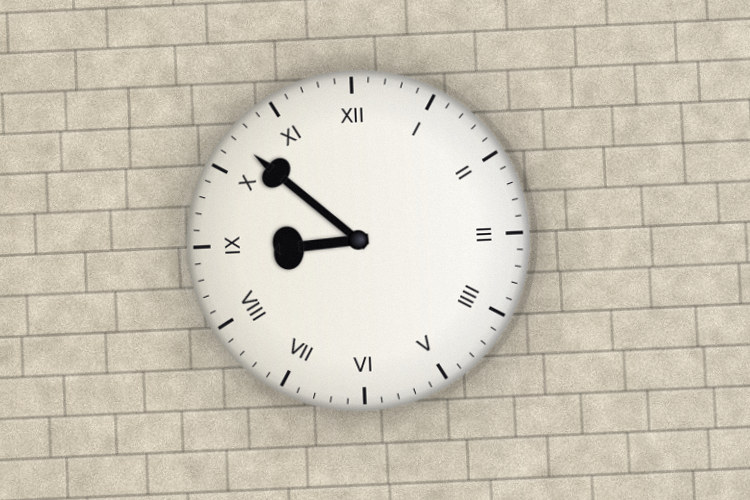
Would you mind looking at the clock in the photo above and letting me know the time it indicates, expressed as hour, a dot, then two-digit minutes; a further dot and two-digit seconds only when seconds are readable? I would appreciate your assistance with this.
8.52
